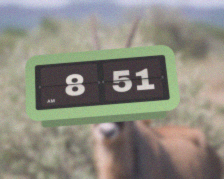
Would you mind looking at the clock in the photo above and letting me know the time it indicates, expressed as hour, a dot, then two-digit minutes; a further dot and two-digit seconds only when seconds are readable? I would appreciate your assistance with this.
8.51
